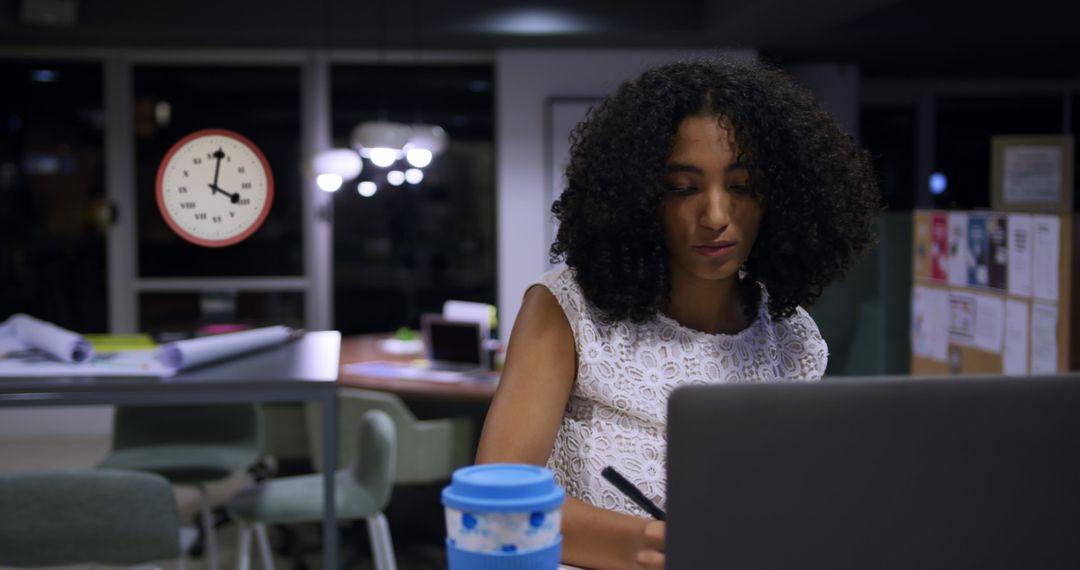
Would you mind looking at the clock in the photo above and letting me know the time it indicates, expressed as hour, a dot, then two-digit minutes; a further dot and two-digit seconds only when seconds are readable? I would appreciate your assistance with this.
4.02
